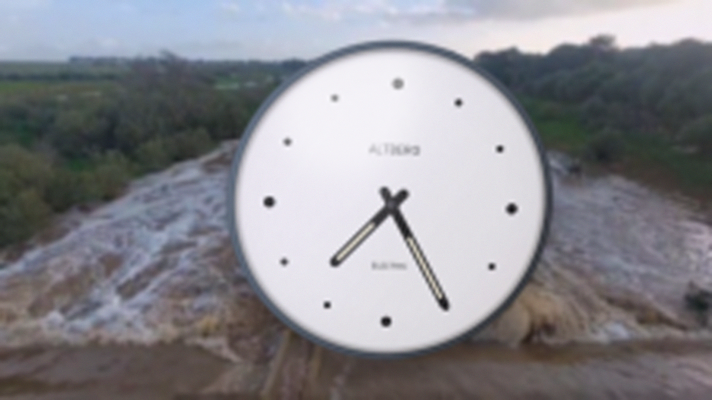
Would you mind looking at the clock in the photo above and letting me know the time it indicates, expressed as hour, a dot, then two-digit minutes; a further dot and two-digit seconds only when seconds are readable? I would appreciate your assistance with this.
7.25
